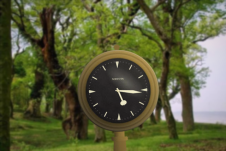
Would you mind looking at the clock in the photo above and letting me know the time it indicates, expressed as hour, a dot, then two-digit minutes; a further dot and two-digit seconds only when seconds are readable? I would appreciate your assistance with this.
5.16
